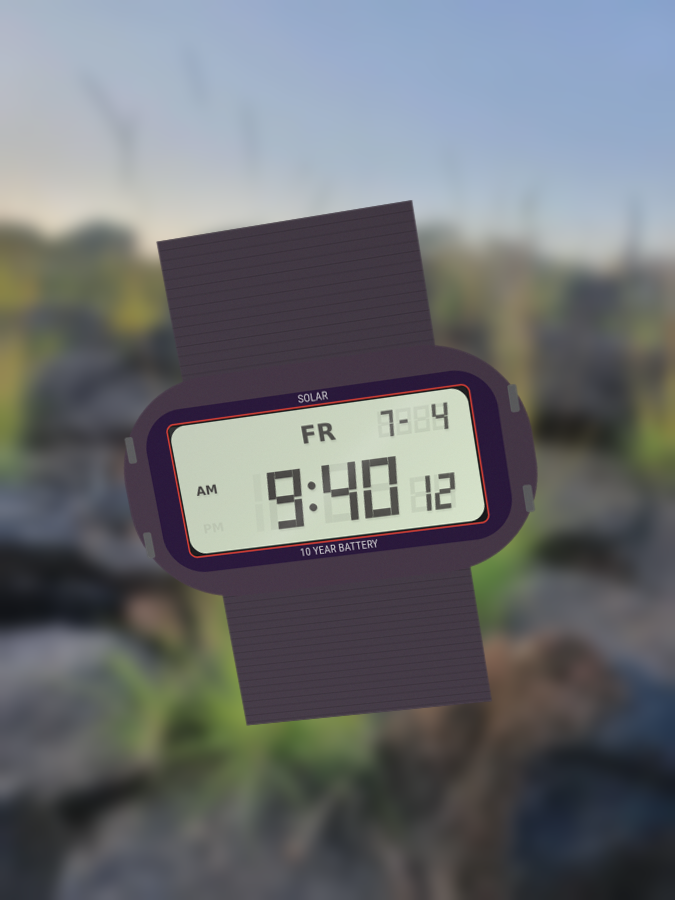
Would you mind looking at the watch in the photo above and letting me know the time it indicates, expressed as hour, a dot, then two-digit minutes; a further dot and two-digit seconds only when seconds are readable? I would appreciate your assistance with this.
9.40.12
